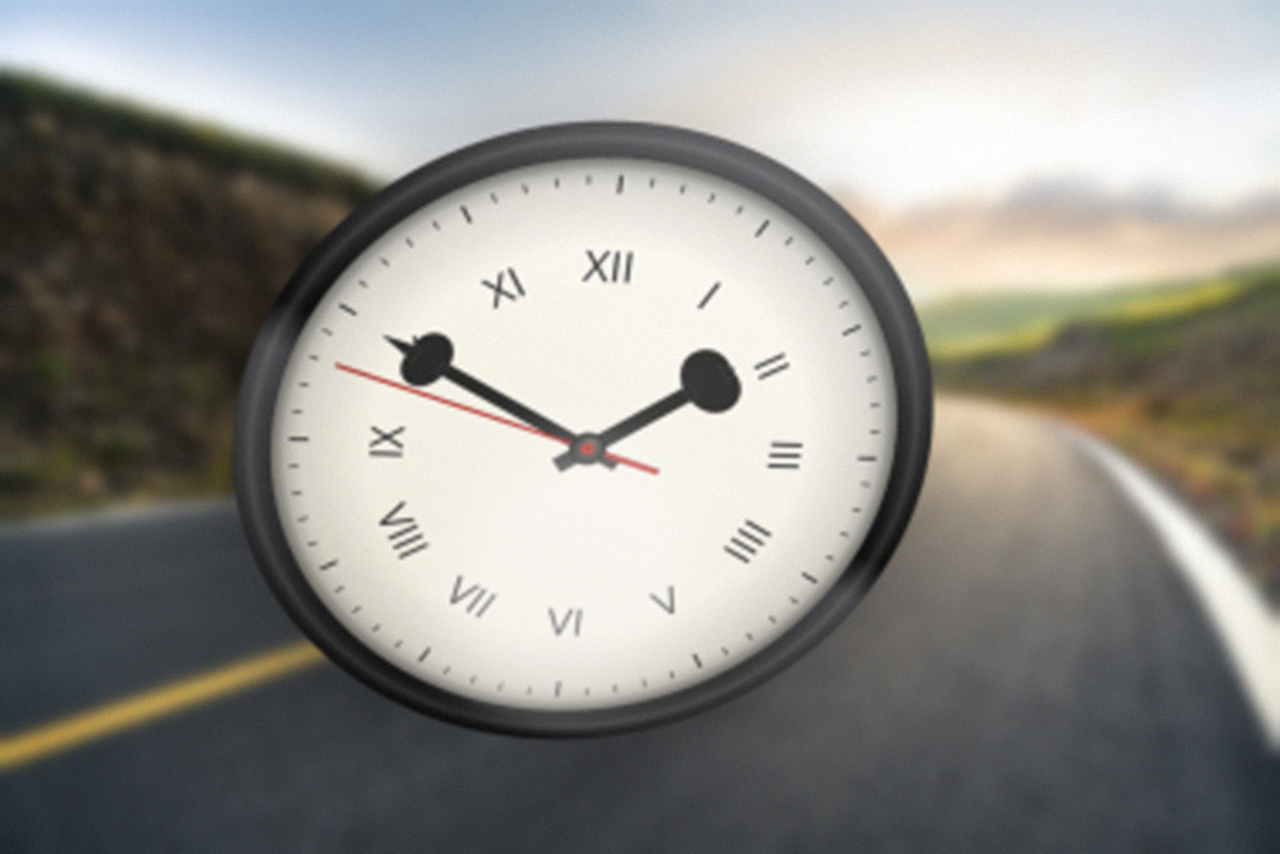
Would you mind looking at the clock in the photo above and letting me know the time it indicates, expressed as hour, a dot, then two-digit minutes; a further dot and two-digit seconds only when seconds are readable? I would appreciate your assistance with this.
1.49.48
